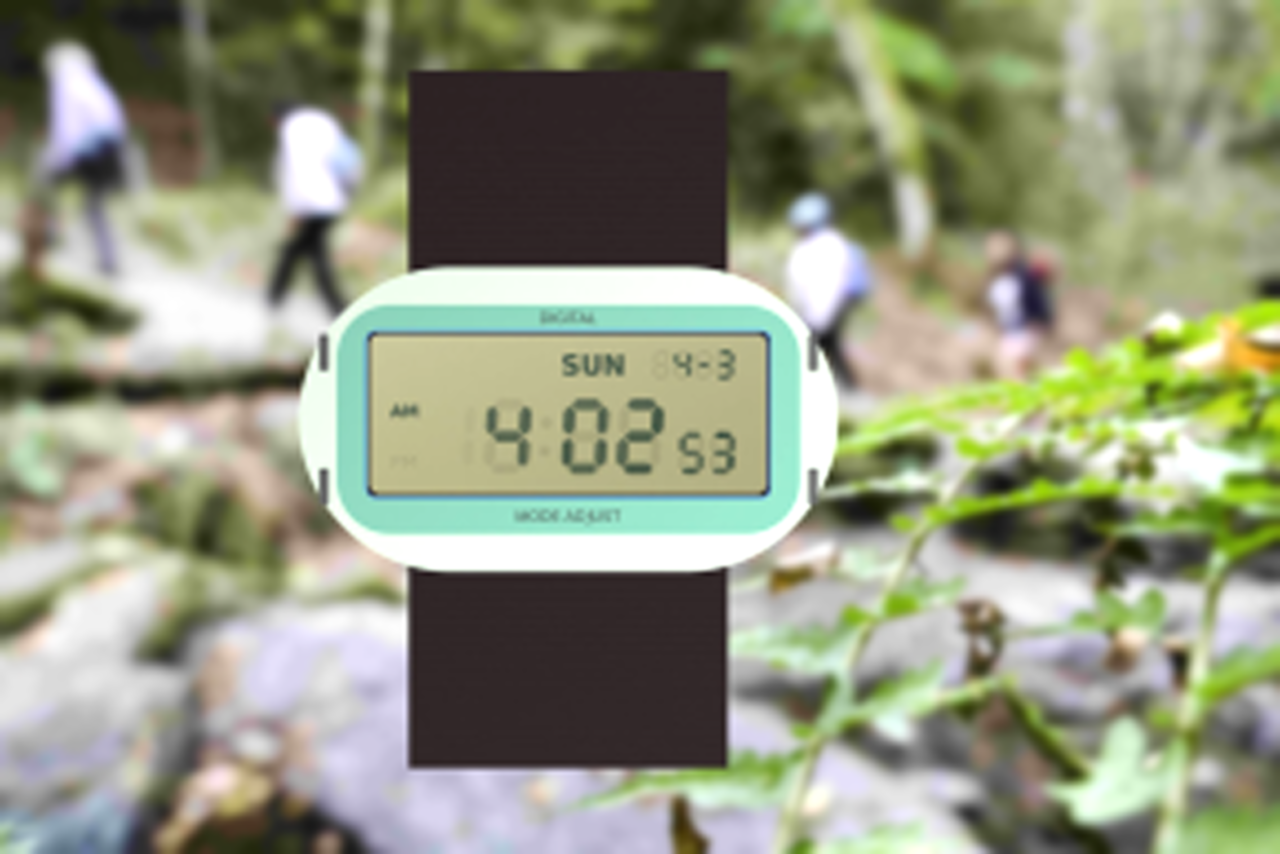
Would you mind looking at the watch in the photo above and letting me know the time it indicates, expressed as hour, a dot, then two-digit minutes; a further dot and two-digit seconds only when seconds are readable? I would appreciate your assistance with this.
4.02.53
